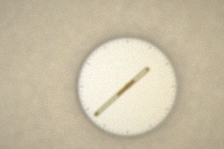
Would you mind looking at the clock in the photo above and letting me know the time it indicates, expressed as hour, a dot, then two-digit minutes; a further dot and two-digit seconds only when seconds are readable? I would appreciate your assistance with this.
1.38
